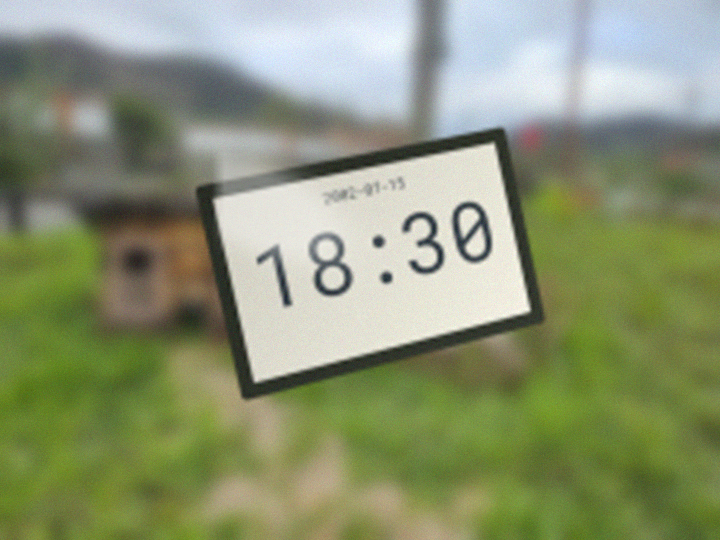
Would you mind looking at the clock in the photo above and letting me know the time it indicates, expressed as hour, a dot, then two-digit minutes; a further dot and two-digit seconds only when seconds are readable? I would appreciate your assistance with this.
18.30
